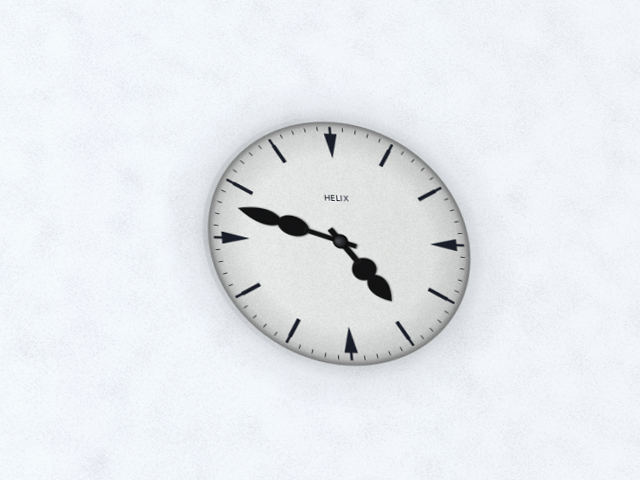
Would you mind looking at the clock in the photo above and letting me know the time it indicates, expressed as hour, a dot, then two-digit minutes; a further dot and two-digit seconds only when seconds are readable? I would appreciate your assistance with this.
4.48
